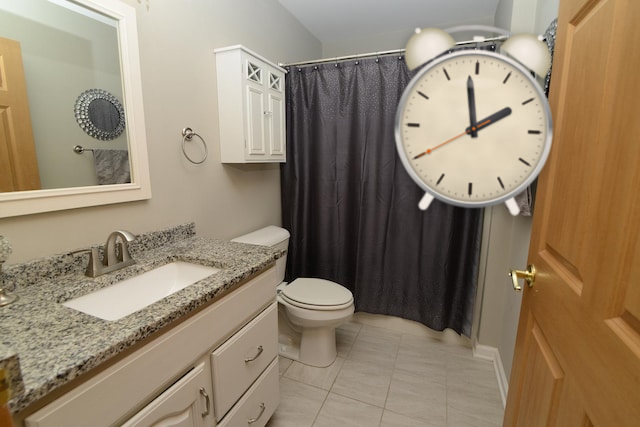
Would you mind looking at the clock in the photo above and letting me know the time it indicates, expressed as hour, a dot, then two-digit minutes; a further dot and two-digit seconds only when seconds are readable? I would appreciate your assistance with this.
1.58.40
